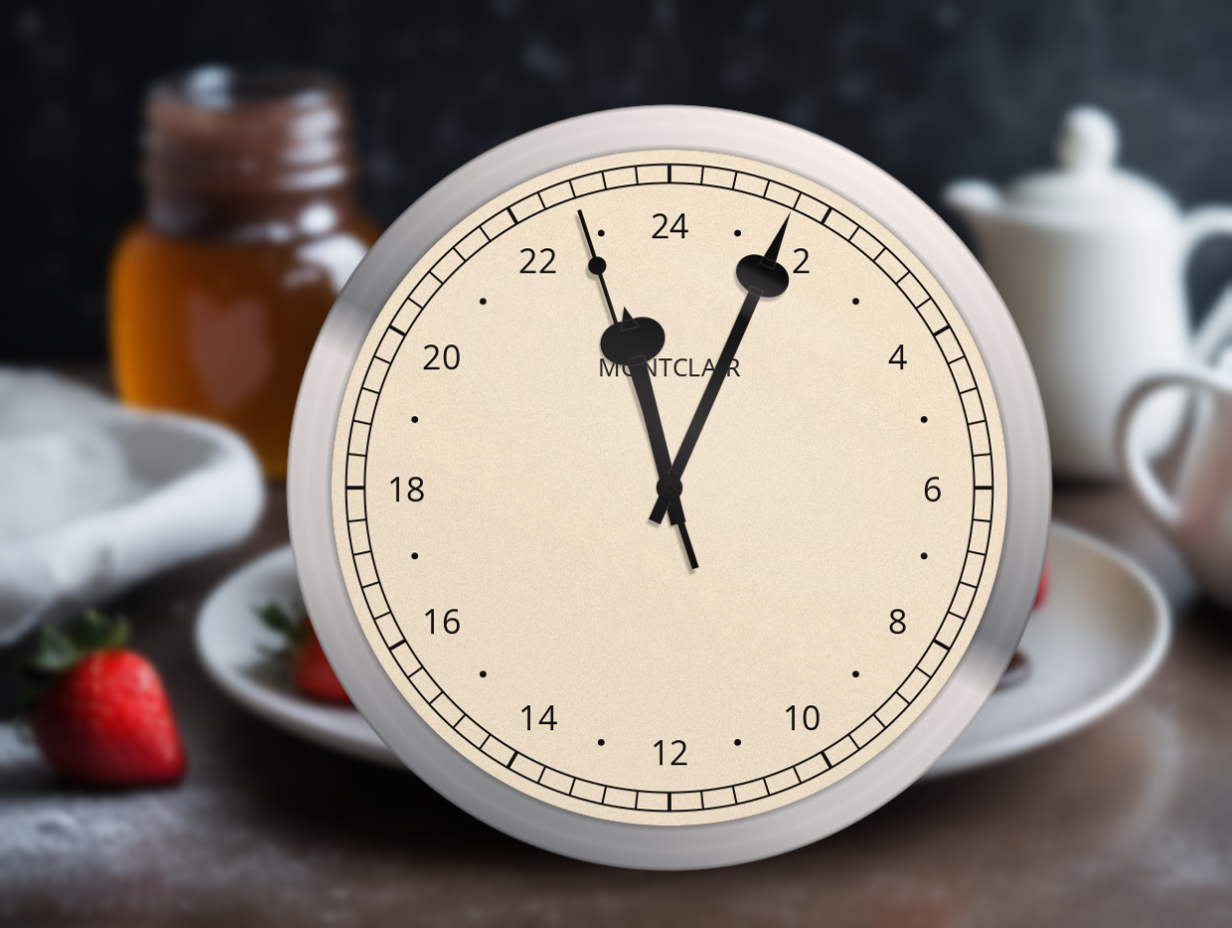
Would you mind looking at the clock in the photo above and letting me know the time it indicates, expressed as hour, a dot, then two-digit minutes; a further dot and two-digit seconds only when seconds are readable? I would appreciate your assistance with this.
23.03.57
